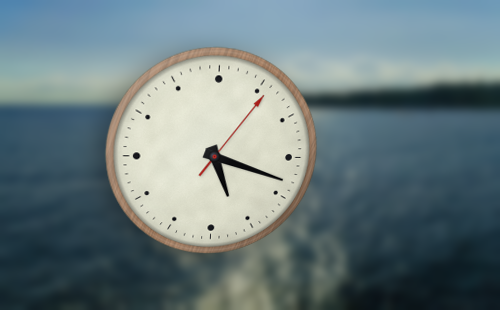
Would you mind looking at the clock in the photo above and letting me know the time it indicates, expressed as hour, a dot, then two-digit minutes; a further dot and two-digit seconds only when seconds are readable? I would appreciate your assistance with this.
5.18.06
